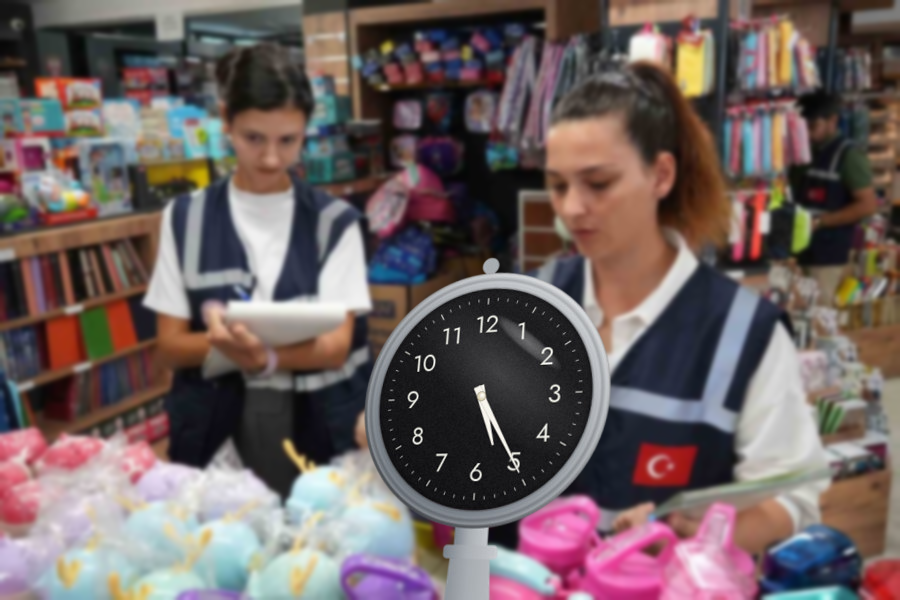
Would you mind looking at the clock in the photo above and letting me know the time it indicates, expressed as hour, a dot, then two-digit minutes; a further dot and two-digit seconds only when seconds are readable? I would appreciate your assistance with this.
5.25
